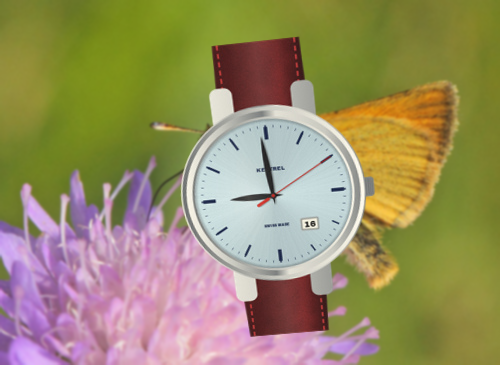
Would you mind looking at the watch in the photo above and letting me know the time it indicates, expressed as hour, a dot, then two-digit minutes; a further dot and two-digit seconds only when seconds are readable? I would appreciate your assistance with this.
8.59.10
